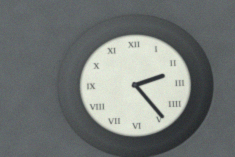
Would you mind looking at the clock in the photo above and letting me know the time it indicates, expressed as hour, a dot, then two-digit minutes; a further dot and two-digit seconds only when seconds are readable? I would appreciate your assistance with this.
2.24
